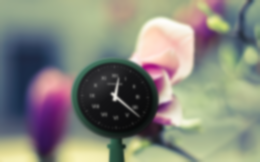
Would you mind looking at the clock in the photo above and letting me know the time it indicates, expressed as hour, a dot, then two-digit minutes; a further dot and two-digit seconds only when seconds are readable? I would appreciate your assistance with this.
12.22
